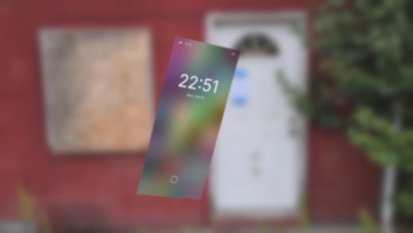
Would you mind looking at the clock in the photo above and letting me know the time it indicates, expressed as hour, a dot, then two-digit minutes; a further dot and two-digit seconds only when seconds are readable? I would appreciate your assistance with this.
22.51
